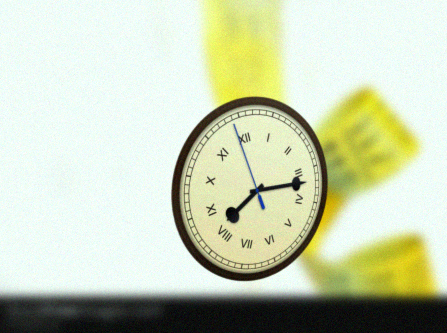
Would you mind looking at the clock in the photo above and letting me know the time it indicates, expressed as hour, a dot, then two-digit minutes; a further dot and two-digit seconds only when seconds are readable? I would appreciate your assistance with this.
8.16.59
